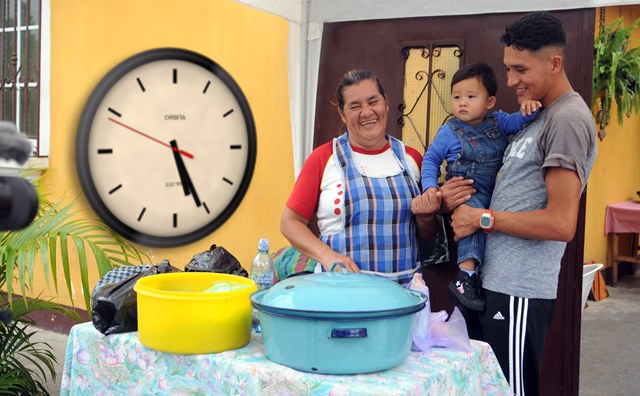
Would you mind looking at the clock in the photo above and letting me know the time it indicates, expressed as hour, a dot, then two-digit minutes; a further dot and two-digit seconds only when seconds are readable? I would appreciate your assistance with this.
5.25.49
